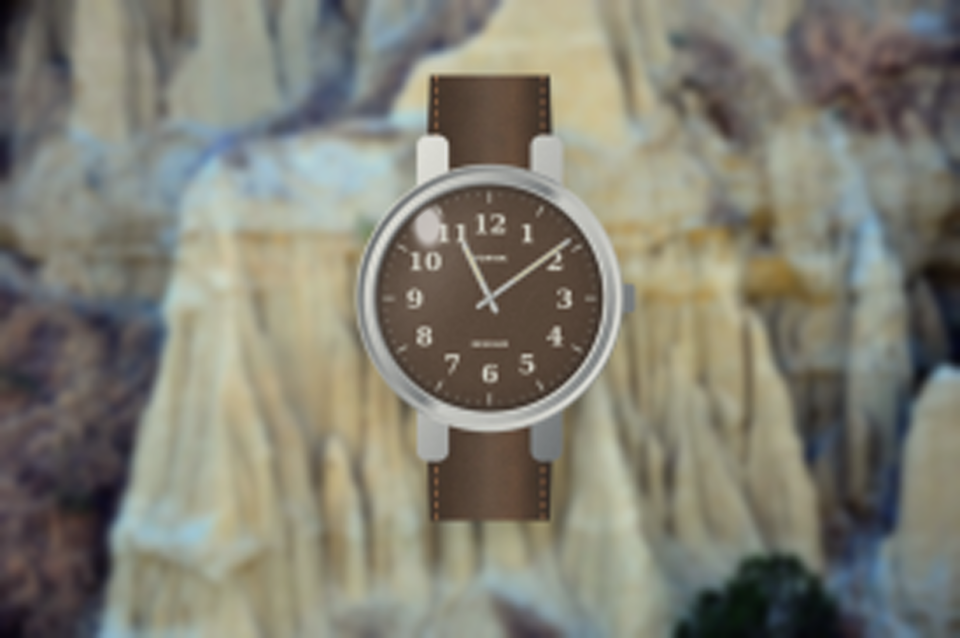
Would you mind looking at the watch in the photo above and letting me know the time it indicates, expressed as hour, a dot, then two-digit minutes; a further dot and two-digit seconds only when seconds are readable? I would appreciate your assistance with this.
11.09
